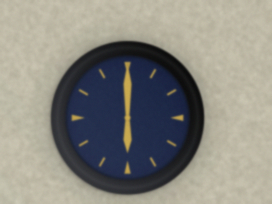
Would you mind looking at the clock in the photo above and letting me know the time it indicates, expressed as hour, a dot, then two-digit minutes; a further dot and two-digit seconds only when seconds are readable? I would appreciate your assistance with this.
6.00
